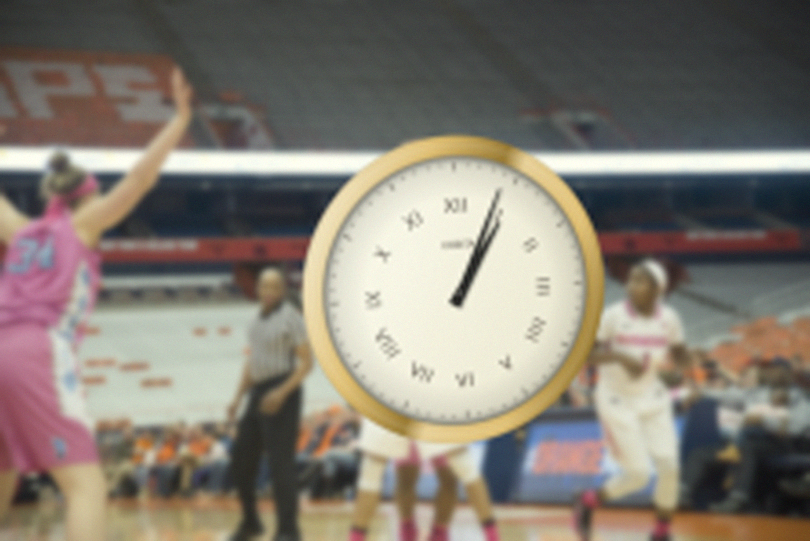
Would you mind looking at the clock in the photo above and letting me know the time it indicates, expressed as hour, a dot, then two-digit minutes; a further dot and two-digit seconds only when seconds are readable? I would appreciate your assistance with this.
1.04
